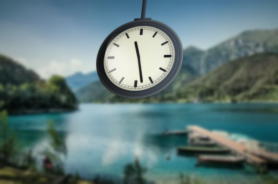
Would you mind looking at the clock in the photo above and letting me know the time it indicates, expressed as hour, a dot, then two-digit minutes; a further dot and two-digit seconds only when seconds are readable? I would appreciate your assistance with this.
11.28
